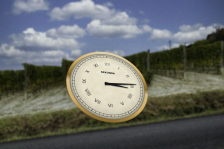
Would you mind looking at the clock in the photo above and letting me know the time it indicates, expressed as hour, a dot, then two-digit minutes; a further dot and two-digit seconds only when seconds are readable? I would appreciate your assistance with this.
3.14
